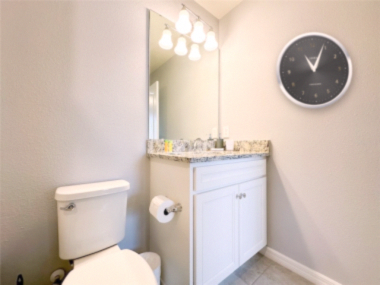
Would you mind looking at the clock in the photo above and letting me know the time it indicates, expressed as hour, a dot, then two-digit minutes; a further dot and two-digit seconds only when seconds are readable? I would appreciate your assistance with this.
11.04
